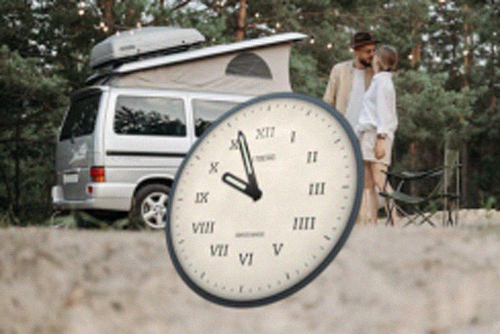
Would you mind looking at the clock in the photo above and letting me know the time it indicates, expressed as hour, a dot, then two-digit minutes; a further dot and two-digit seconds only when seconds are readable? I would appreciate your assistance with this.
9.56
